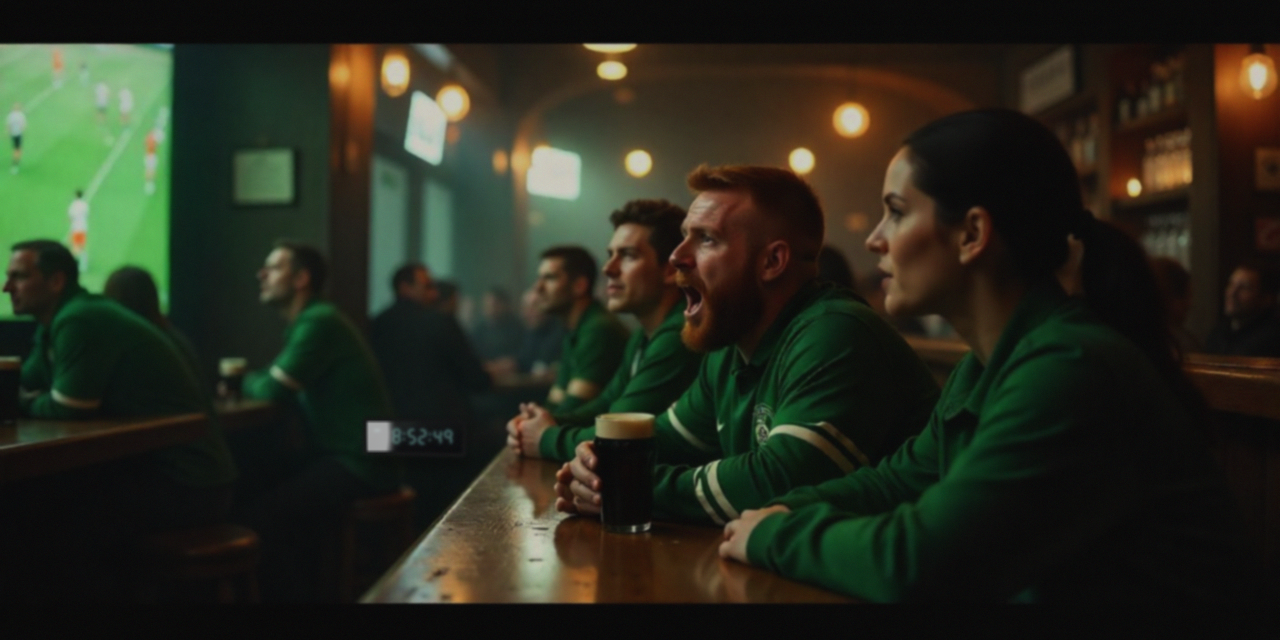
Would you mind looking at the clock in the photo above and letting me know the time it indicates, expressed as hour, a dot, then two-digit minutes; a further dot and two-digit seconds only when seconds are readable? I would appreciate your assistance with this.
8.52.49
